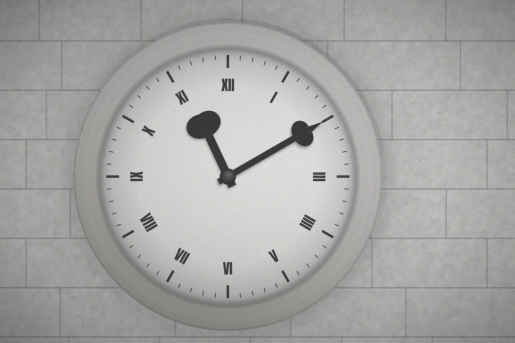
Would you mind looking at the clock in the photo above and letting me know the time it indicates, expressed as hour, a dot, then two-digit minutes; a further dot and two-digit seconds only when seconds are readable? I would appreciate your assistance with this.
11.10
